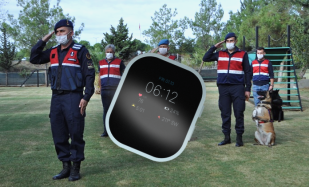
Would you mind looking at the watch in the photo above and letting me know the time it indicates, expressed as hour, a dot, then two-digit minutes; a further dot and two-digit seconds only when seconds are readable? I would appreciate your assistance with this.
6.12
